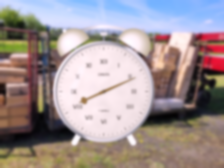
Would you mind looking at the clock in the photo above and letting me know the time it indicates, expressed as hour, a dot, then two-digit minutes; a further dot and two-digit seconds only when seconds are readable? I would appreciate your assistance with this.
8.11
